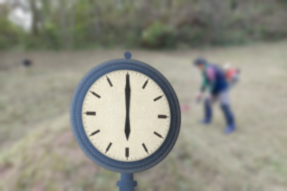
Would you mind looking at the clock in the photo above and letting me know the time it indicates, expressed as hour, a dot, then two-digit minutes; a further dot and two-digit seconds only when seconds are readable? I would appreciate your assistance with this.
6.00
